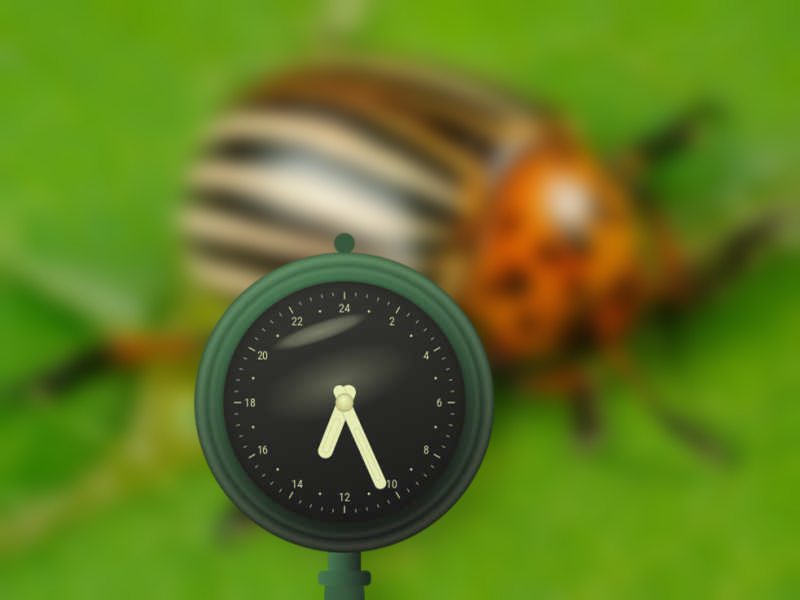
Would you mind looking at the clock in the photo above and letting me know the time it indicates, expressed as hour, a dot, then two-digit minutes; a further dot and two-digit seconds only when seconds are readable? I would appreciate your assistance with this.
13.26
